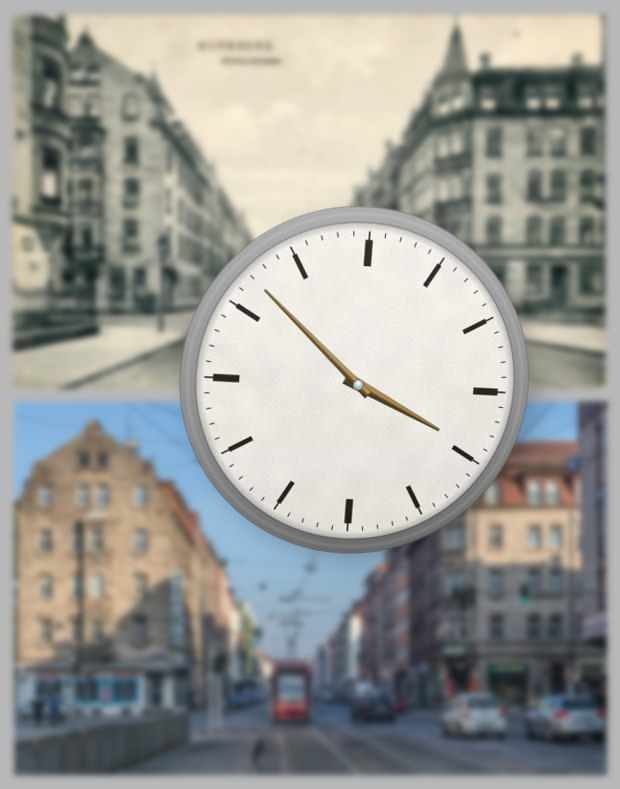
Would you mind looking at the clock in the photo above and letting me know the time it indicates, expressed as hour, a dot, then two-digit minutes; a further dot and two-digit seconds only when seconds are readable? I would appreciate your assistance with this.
3.52
